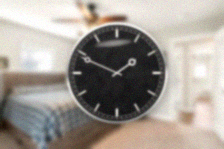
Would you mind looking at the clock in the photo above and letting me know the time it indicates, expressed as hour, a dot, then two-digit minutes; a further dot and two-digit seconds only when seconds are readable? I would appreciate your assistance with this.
1.49
